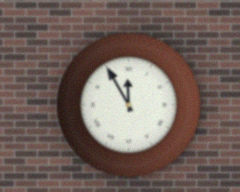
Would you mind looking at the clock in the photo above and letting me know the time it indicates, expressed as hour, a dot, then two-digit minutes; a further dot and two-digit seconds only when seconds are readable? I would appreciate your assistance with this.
11.55
